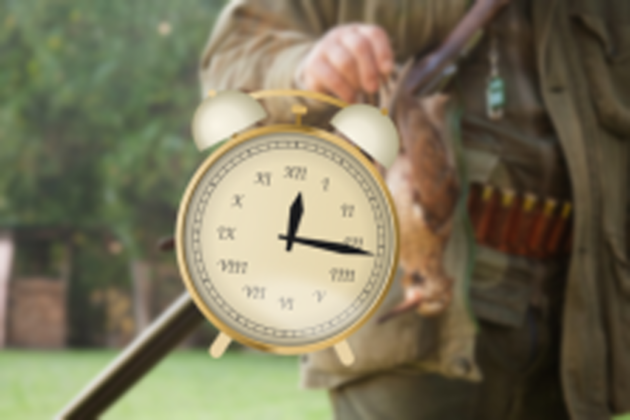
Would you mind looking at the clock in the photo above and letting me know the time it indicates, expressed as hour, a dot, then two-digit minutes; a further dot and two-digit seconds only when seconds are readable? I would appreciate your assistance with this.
12.16
